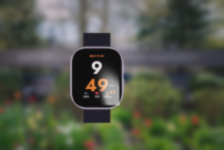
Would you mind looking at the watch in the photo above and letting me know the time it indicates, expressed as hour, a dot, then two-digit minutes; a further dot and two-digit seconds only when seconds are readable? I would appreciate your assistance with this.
9.49
